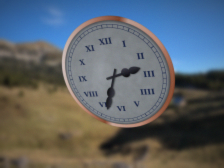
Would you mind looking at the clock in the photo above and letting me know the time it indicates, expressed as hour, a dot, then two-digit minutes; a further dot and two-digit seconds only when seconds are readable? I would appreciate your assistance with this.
2.34
